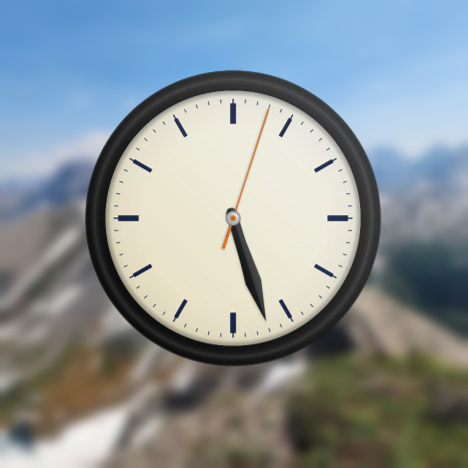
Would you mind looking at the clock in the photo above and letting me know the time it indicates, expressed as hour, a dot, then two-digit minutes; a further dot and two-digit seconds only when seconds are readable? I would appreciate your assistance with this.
5.27.03
